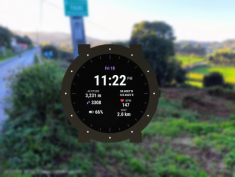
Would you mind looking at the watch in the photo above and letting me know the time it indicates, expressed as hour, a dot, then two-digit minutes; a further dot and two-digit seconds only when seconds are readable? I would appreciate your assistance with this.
11.22
